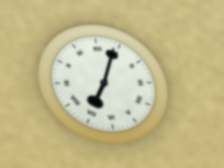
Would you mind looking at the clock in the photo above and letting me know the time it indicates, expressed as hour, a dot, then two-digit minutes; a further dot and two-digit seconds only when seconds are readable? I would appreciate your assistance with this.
7.04
